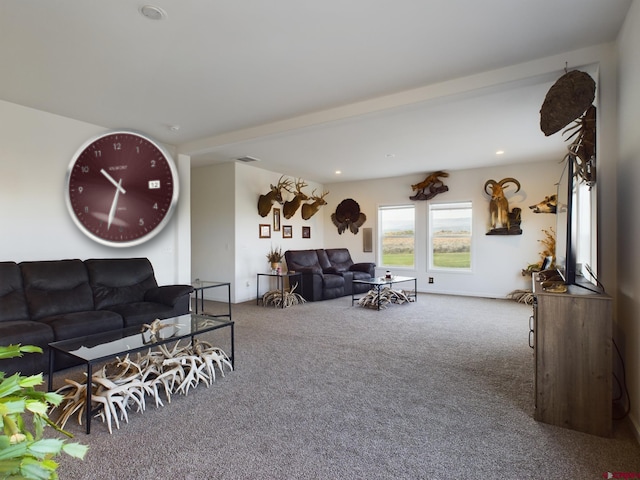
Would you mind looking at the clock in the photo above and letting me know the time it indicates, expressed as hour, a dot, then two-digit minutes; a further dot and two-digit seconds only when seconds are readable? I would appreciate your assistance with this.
10.33
